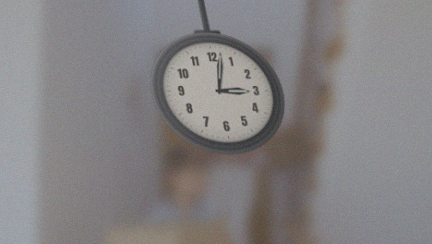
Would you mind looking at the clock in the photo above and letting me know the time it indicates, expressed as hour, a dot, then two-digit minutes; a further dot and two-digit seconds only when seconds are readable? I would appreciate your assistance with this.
3.02
